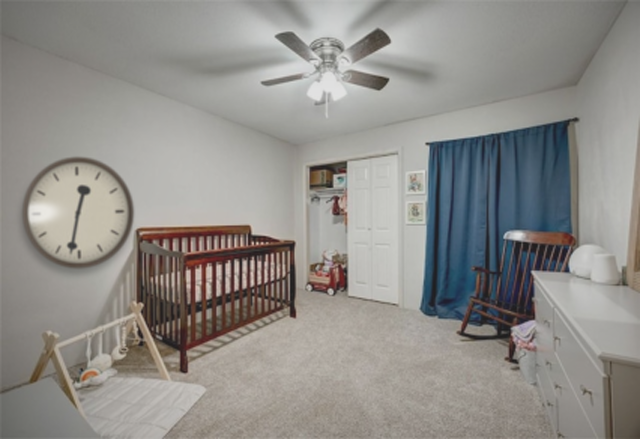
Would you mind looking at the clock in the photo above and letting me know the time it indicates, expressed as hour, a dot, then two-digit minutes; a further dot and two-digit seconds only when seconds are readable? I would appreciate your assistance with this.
12.32
